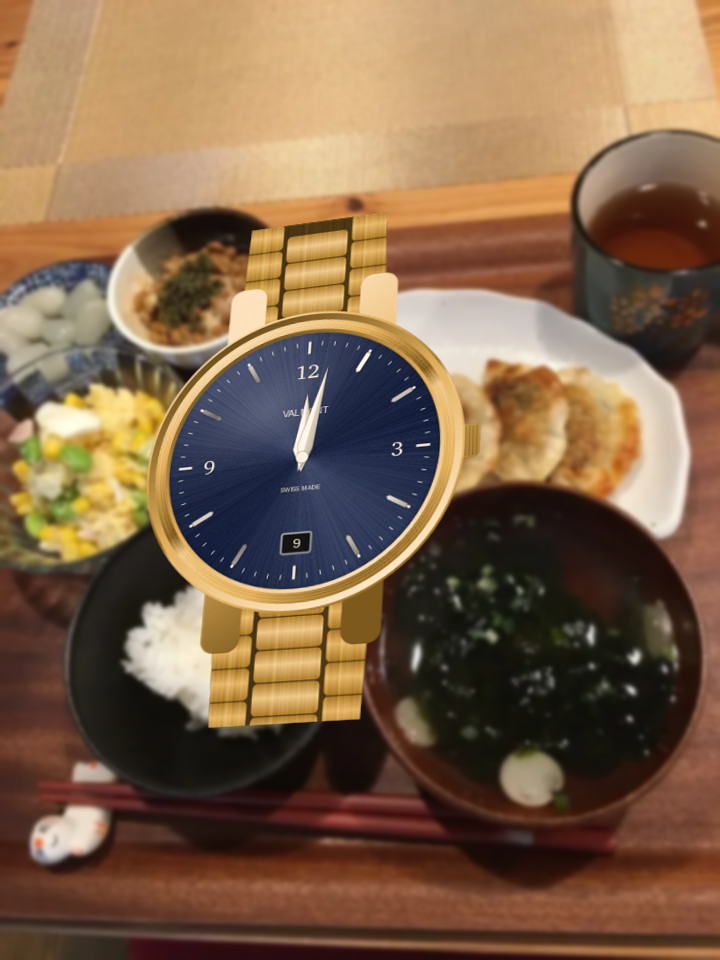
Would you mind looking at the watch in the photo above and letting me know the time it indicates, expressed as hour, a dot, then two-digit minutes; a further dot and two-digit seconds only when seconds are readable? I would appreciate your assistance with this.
12.02
